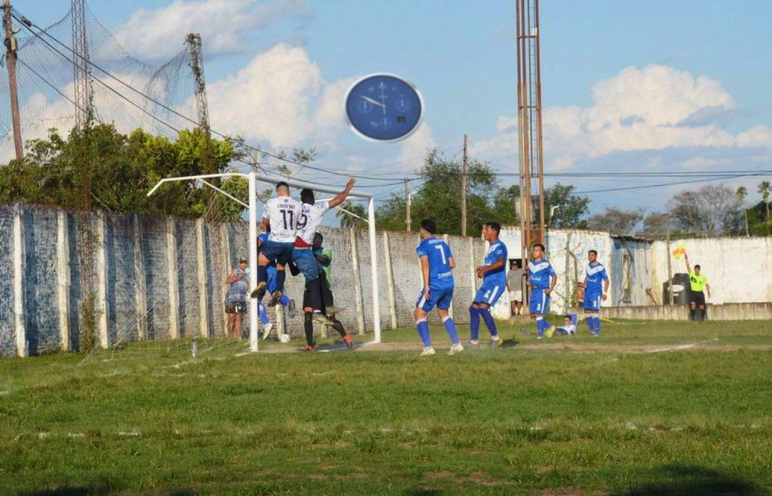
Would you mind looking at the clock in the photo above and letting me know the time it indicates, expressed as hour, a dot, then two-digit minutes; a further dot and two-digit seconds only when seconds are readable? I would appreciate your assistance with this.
9.50
